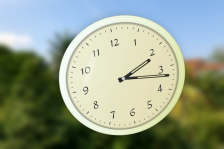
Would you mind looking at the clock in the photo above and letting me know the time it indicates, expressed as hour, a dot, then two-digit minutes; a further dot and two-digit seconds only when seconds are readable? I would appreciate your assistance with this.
2.17
